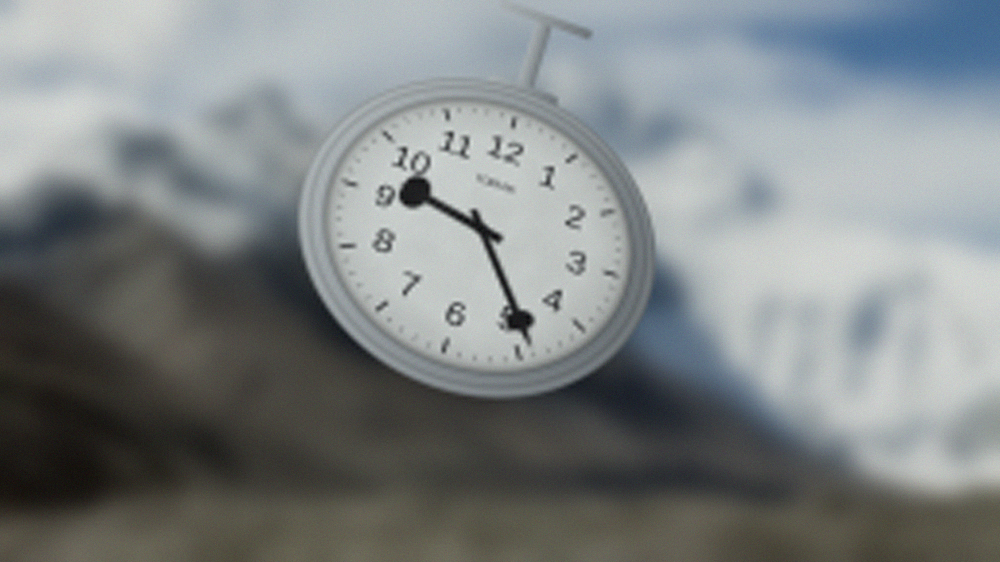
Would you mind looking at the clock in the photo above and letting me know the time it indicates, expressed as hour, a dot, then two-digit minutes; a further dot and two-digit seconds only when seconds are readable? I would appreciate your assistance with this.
9.24
